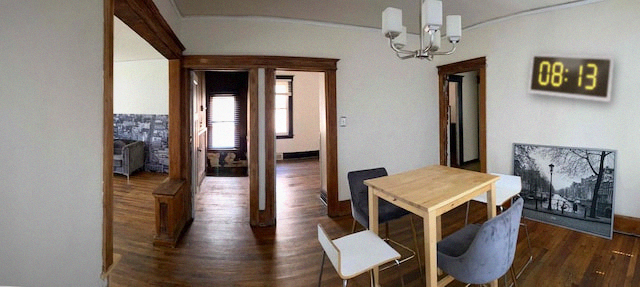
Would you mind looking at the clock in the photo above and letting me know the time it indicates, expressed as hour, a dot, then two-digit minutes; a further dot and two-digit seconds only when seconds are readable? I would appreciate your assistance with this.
8.13
